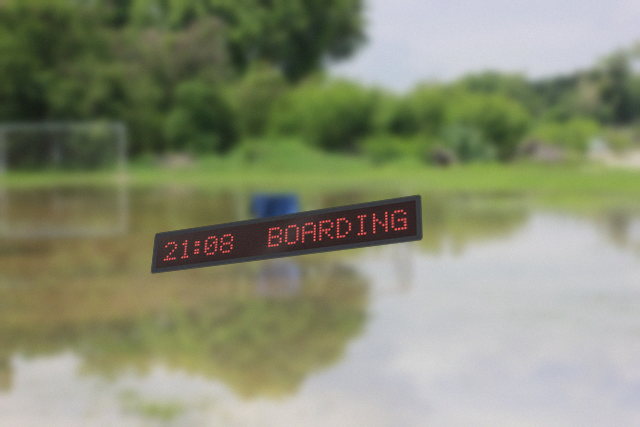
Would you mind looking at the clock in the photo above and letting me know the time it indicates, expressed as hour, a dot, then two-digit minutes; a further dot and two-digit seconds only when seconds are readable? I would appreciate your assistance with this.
21.08
